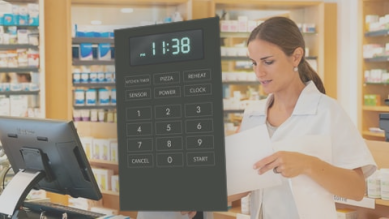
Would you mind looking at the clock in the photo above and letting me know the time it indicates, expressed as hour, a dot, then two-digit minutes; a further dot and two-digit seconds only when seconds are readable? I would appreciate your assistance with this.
11.38
